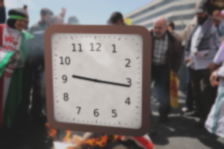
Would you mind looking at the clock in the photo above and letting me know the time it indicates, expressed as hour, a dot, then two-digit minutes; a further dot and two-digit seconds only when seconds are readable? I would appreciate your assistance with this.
9.16
